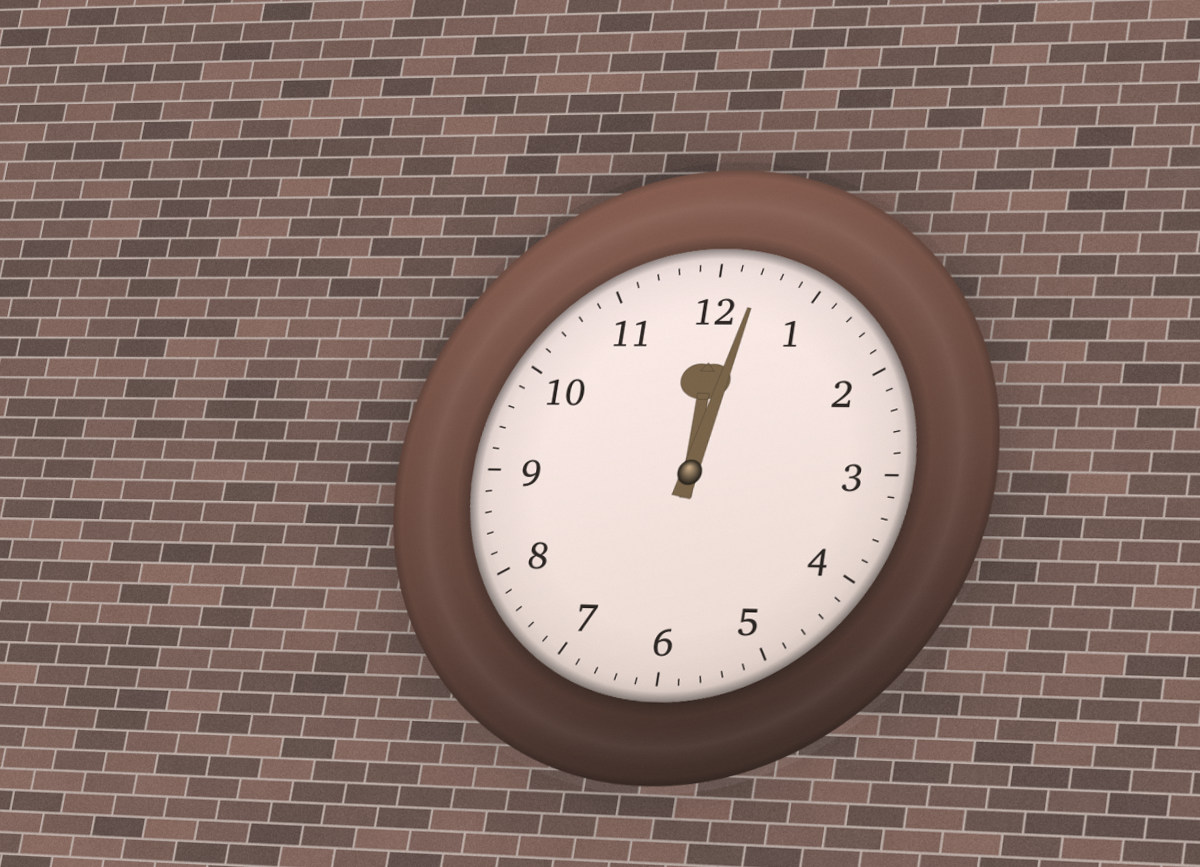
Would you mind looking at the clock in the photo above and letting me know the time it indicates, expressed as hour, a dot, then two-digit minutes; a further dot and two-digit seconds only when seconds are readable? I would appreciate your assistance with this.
12.02
